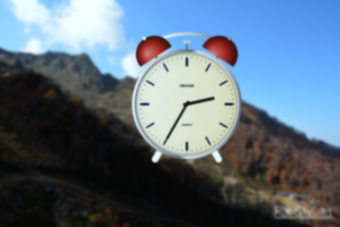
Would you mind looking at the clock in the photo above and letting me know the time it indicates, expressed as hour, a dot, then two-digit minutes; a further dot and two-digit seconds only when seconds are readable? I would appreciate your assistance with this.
2.35
